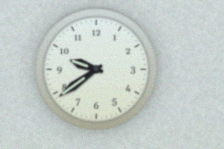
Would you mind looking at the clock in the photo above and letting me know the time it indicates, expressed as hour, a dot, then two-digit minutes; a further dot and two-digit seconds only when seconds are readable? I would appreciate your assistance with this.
9.39
